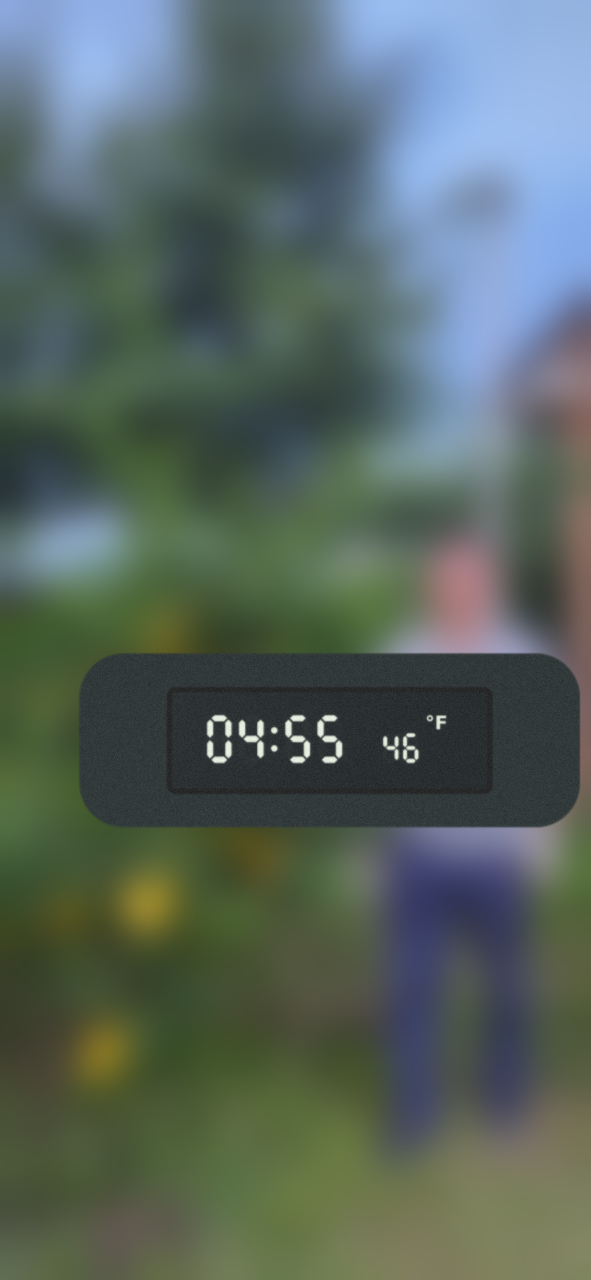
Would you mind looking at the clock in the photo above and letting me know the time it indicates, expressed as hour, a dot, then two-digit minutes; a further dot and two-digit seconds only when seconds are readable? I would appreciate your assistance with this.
4.55
